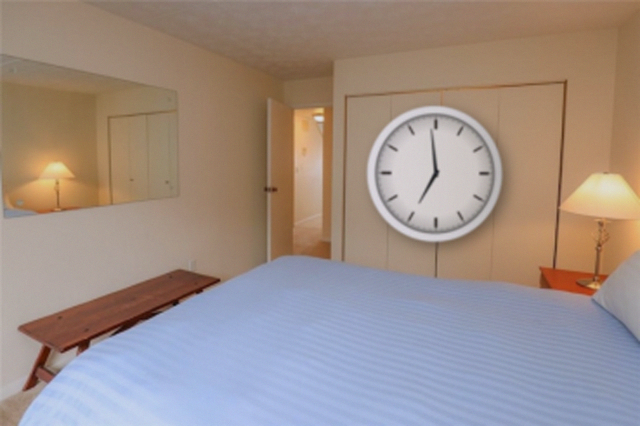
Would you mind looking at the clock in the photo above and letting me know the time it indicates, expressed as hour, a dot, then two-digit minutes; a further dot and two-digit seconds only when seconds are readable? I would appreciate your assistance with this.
6.59
